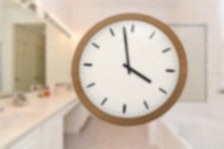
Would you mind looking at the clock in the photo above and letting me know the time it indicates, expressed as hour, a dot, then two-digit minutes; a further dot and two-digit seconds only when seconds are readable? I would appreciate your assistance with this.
3.58
